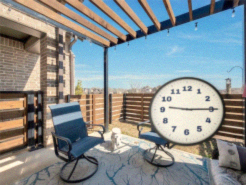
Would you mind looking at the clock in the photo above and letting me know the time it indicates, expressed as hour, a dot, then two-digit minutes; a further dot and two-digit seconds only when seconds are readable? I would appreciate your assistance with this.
9.15
